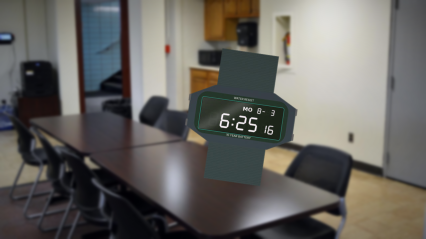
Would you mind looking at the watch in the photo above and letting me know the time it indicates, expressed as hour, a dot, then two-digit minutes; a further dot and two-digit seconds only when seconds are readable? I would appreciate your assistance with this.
6.25.16
